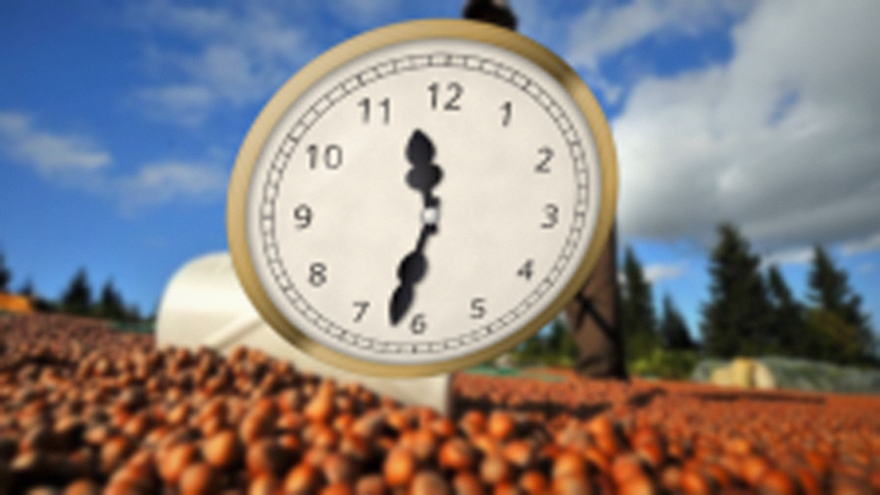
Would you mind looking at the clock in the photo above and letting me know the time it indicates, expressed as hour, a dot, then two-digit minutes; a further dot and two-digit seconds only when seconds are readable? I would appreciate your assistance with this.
11.32
